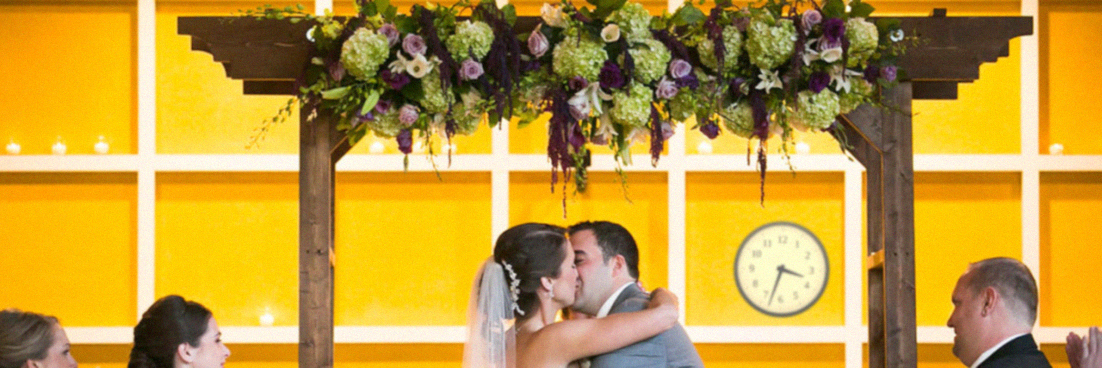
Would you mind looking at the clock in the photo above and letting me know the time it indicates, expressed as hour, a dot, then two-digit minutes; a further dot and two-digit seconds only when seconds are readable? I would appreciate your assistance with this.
3.33
